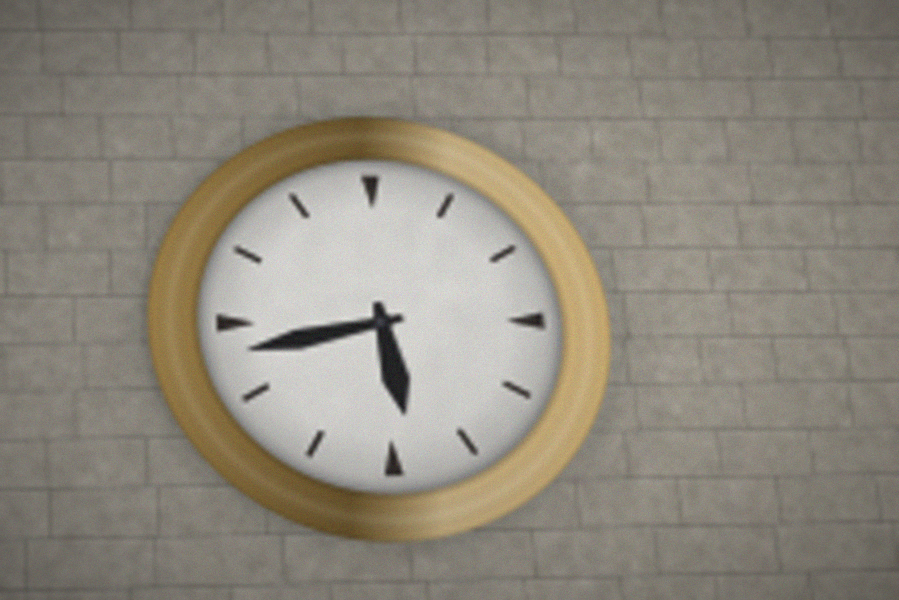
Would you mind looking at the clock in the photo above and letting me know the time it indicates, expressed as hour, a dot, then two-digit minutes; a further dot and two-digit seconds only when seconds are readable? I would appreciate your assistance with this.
5.43
